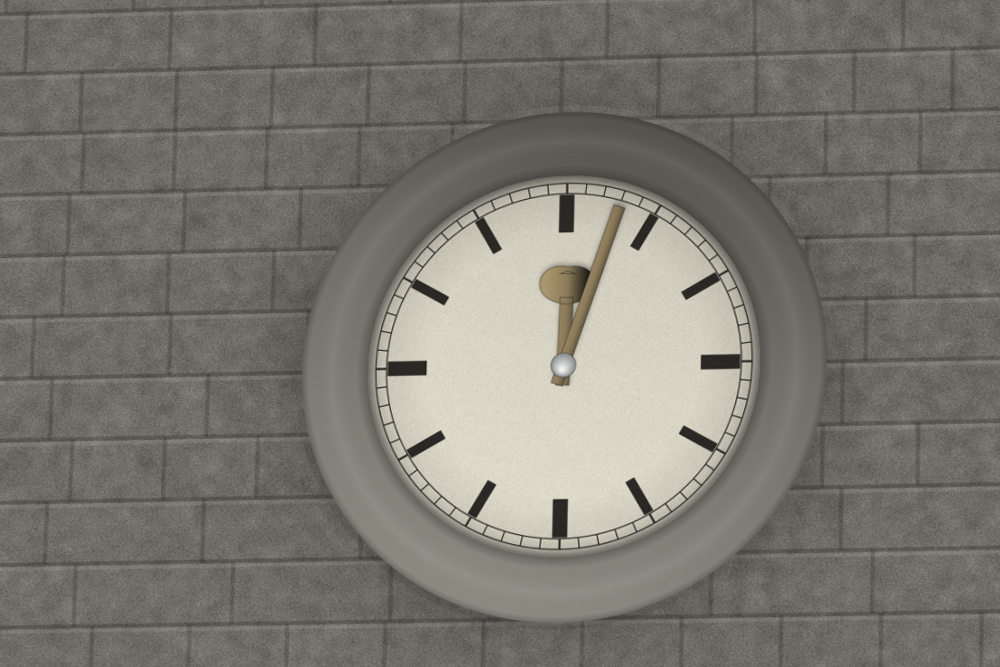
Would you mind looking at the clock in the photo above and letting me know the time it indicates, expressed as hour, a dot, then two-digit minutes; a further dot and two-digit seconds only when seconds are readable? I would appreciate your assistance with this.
12.03
